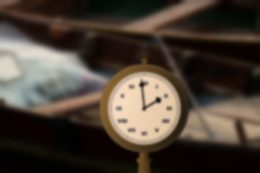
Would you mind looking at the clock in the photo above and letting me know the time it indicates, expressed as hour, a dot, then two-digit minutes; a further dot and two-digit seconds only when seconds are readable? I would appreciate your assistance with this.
1.59
